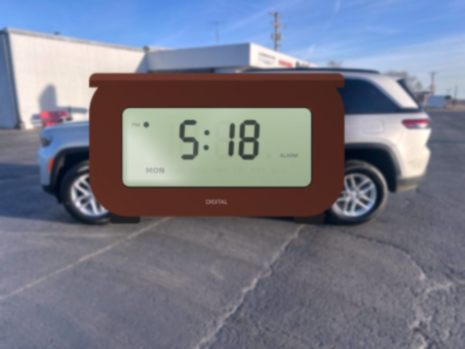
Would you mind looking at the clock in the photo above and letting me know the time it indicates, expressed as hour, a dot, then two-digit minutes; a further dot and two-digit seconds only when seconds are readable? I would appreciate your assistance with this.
5.18
